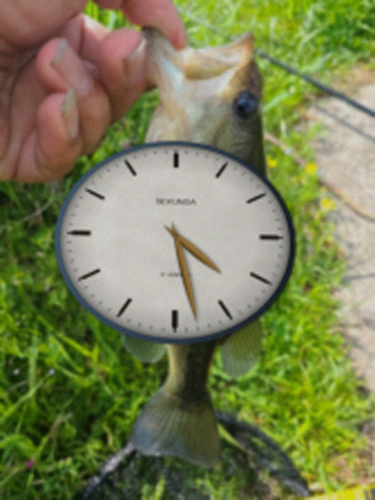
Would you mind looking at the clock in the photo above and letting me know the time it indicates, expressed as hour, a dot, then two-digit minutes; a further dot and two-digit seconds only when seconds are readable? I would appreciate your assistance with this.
4.28
